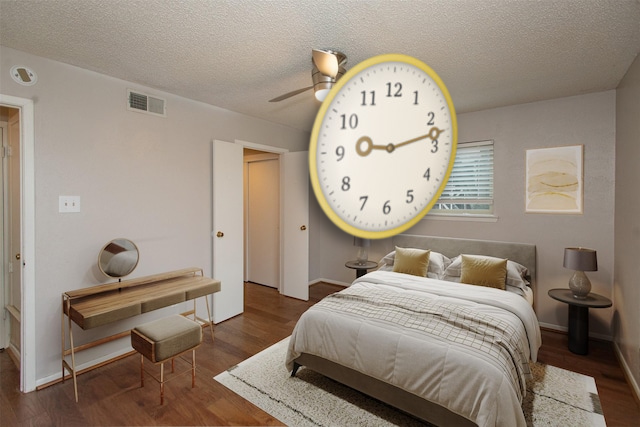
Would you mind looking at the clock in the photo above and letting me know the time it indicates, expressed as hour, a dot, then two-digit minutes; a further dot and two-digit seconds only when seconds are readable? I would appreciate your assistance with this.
9.13
